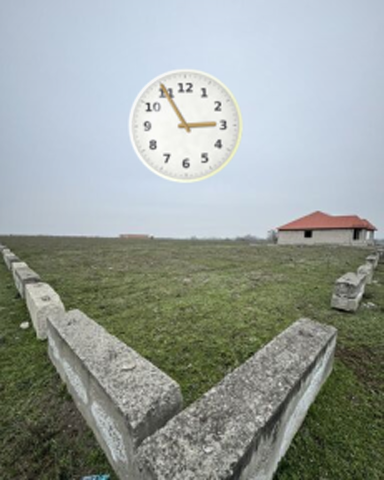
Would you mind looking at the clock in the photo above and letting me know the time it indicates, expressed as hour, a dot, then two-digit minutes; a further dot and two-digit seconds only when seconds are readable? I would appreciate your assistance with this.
2.55
